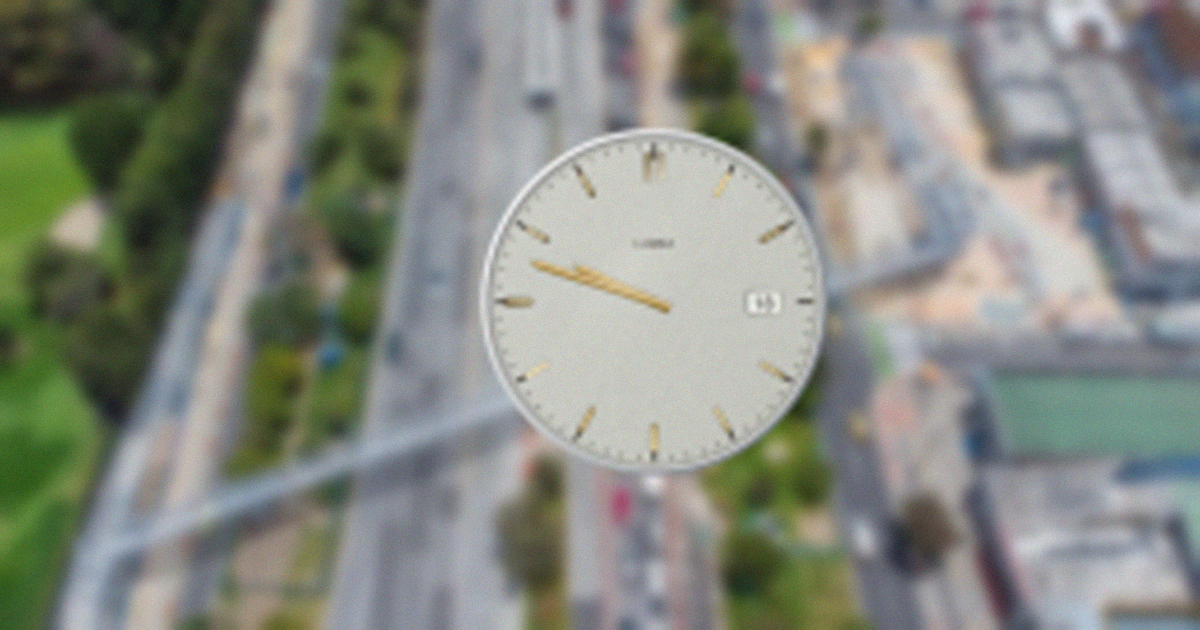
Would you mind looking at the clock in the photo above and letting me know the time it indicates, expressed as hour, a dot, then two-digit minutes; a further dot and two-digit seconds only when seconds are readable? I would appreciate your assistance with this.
9.48
